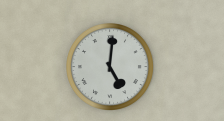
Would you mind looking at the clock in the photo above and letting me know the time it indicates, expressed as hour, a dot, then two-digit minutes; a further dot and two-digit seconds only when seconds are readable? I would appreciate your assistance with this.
5.01
